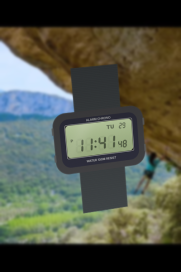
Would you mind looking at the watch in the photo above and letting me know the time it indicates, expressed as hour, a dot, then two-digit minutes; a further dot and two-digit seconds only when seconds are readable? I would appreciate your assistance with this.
11.41.48
